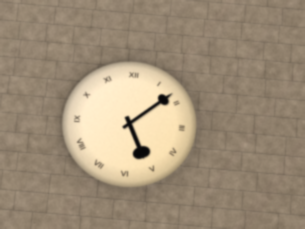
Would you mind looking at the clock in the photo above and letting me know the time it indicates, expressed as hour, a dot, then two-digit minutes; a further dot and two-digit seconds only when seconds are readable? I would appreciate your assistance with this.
5.08
